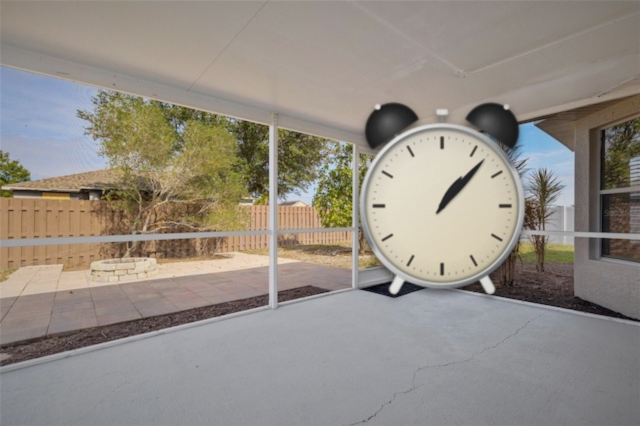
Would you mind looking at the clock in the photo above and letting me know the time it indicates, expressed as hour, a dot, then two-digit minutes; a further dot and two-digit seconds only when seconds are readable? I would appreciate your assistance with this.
1.07
